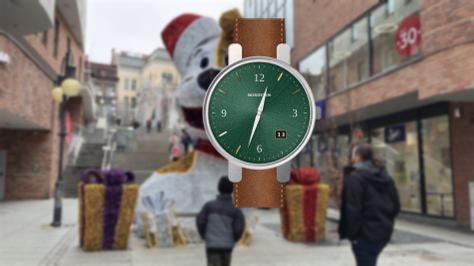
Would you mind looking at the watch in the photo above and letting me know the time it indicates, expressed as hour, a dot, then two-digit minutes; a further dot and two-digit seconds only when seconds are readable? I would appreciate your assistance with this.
12.33
